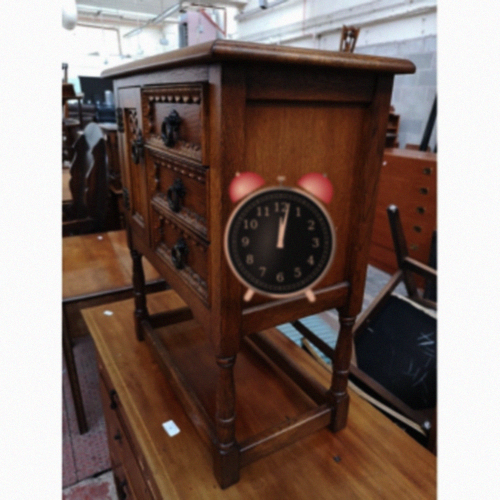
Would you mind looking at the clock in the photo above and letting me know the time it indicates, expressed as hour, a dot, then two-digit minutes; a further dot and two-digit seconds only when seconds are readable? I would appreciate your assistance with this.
12.02
